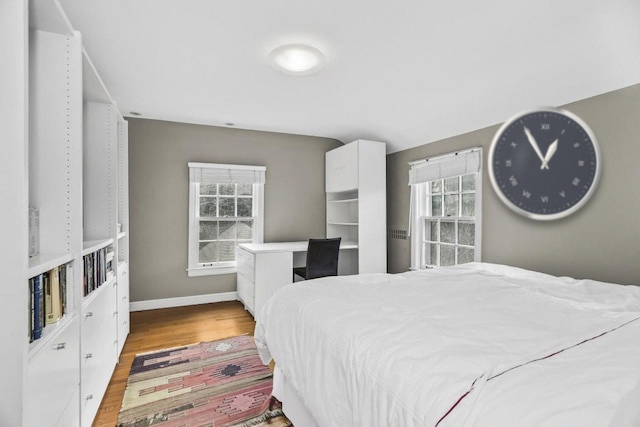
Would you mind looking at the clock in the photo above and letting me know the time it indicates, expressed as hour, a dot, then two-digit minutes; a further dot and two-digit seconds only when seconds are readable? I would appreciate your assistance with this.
12.55
